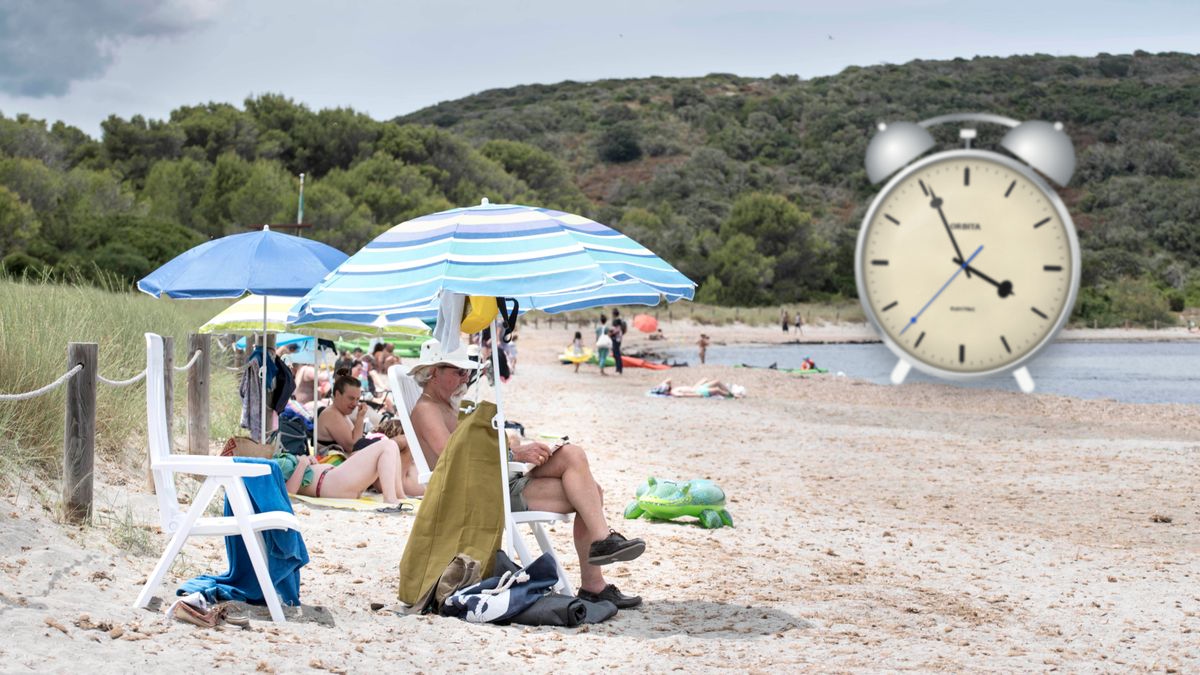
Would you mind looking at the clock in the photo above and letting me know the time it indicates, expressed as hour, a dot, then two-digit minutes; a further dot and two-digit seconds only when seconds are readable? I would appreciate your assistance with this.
3.55.37
